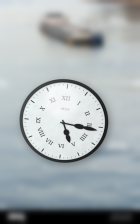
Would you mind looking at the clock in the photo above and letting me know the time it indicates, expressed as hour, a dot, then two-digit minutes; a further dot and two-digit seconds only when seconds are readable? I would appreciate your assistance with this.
5.16
